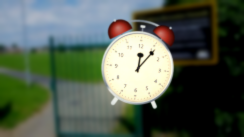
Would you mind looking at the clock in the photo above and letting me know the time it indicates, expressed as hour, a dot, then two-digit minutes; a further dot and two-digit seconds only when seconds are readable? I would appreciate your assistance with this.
12.06
